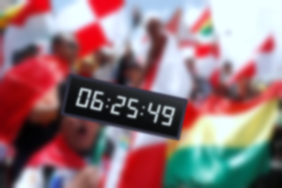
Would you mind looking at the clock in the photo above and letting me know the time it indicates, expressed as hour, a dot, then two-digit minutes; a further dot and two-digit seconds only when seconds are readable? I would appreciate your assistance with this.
6.25.49
